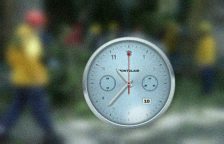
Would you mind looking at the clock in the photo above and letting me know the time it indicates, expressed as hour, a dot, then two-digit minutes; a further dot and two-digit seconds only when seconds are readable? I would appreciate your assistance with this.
10.37
